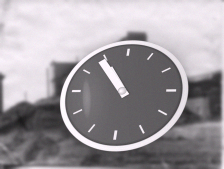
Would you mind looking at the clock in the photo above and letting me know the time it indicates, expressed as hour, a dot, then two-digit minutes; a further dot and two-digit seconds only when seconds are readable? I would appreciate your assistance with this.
10.54
